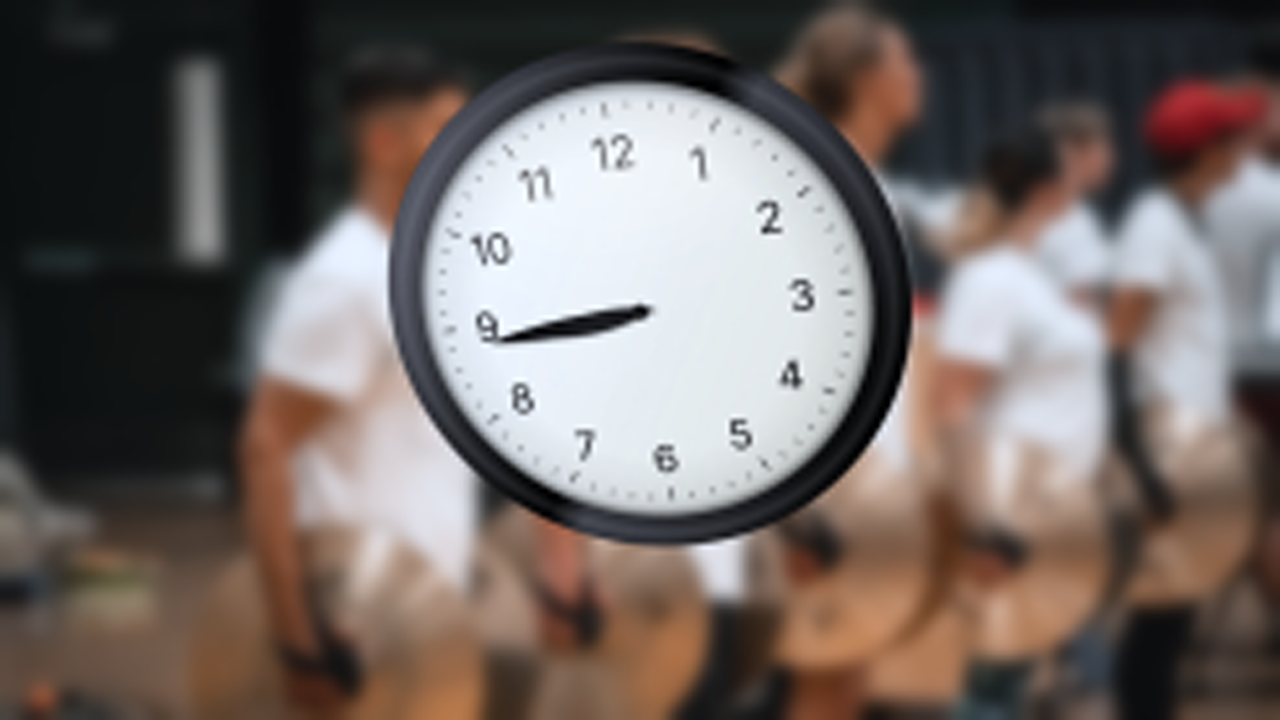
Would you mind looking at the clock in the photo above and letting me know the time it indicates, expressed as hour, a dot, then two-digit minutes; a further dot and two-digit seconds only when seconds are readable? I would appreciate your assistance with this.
8.44
